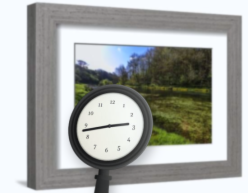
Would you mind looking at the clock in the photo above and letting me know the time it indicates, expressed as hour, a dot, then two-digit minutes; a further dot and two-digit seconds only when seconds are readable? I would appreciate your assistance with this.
2.43
